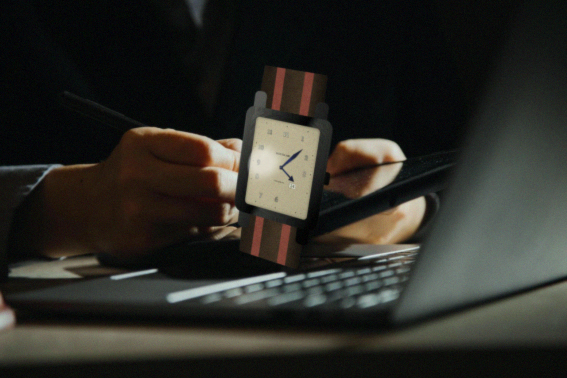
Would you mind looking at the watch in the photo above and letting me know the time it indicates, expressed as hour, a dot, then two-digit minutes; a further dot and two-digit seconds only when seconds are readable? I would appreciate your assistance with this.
4.07
